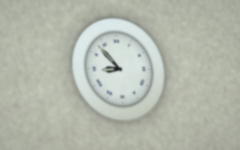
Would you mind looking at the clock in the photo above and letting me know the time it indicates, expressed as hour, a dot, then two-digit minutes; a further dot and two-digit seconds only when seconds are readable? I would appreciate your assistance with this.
8.53
